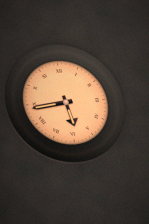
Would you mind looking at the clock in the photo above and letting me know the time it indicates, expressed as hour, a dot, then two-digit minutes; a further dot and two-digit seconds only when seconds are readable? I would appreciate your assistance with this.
5.44
